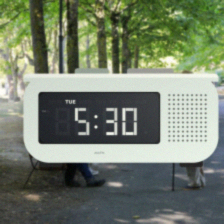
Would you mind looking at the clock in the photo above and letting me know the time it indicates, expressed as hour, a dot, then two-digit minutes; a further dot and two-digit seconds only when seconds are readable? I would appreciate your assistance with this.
5.30
